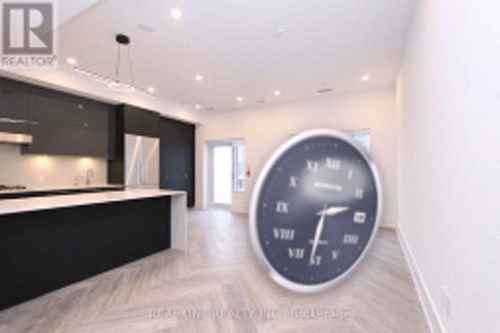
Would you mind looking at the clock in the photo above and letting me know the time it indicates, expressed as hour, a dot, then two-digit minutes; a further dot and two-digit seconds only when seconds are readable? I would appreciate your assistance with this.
2.31
